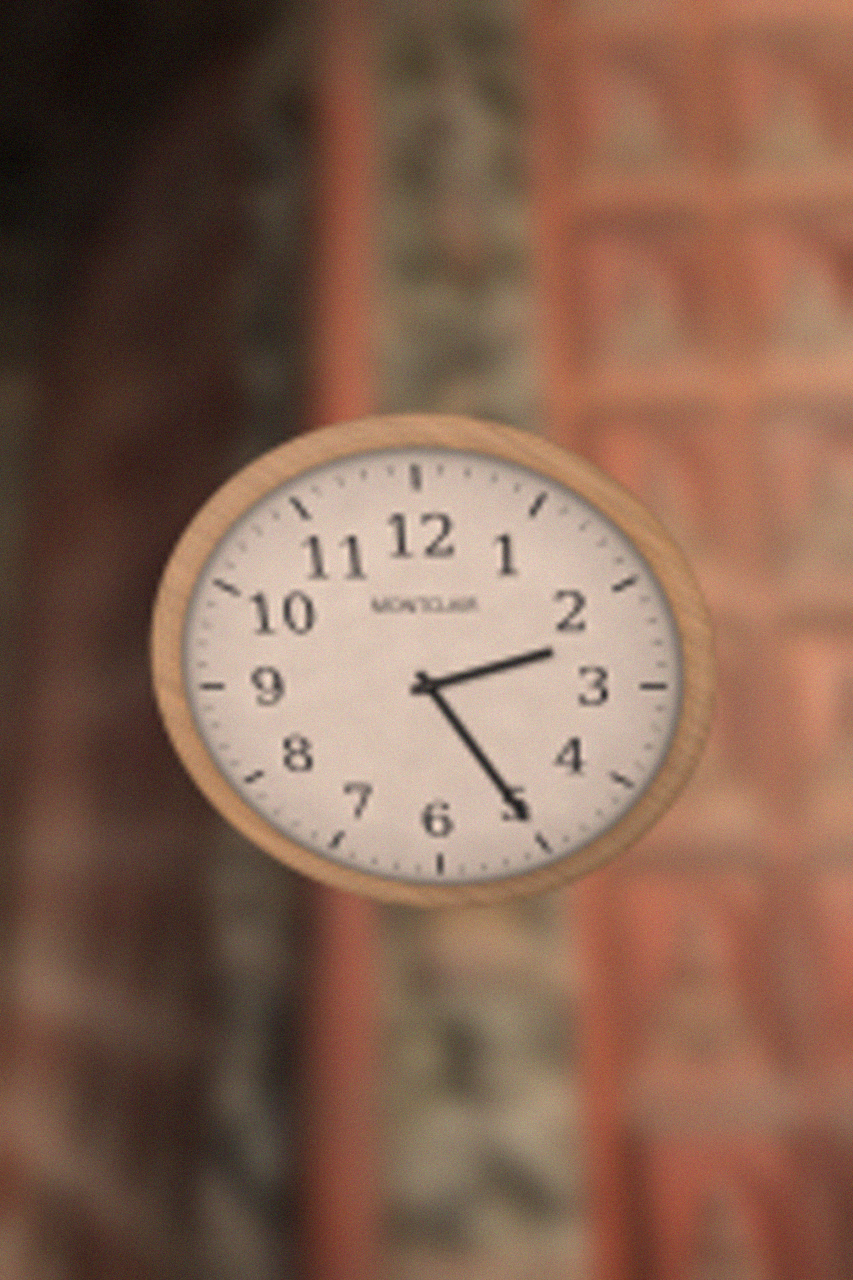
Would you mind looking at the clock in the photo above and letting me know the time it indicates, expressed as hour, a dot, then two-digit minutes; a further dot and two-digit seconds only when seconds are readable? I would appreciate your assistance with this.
2.25
